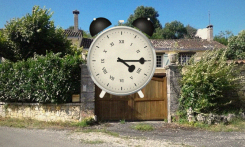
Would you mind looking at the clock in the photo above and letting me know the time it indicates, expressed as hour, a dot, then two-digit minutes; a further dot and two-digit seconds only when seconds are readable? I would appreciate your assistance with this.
4.15
